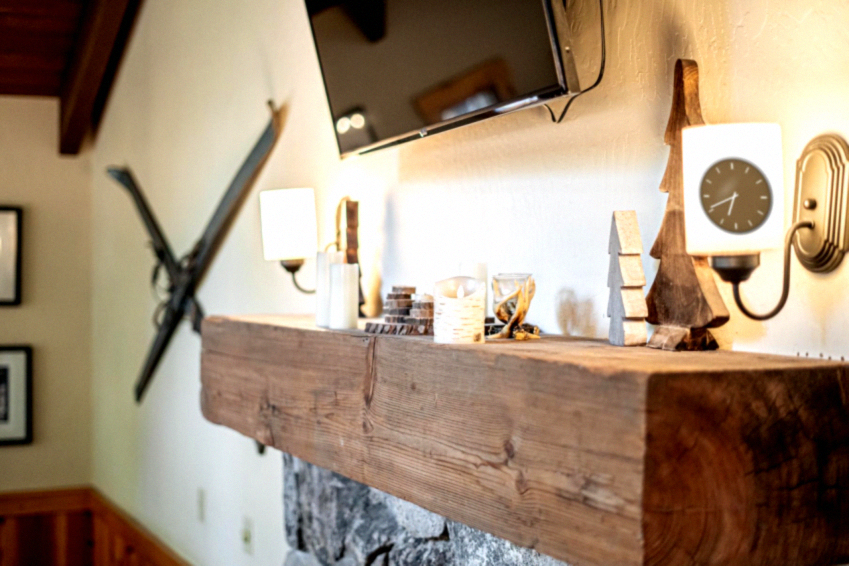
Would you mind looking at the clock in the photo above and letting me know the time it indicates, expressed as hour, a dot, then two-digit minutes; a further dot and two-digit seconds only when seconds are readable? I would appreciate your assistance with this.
6.41
